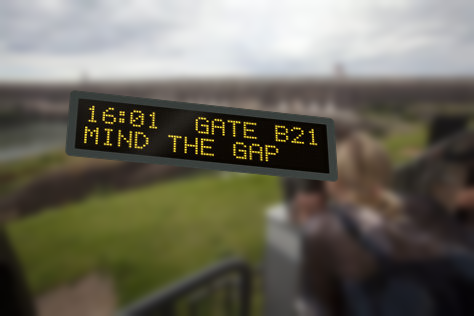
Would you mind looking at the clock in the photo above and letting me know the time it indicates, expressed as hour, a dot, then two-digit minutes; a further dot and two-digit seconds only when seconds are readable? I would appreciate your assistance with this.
16.01
